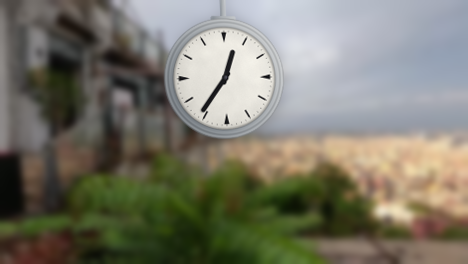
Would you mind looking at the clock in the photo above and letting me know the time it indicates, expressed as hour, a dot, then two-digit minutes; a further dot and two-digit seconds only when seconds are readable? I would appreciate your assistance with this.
12.36
